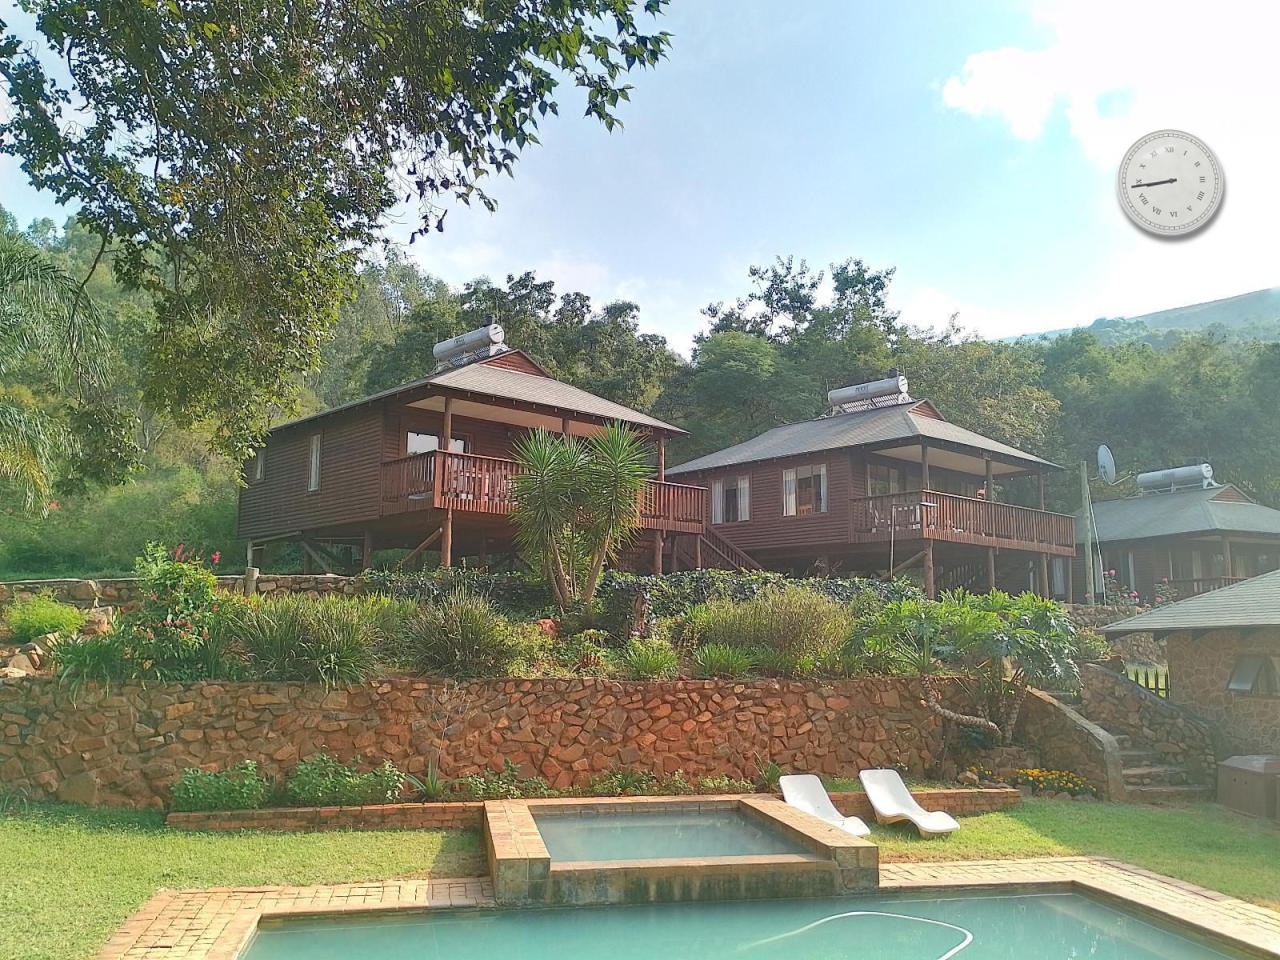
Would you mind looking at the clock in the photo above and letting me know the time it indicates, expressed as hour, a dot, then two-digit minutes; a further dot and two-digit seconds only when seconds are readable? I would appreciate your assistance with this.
8.44
